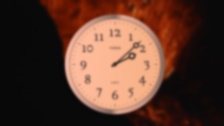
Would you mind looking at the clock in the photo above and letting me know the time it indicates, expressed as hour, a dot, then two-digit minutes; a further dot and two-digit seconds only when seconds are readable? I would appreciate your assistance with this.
2.08
